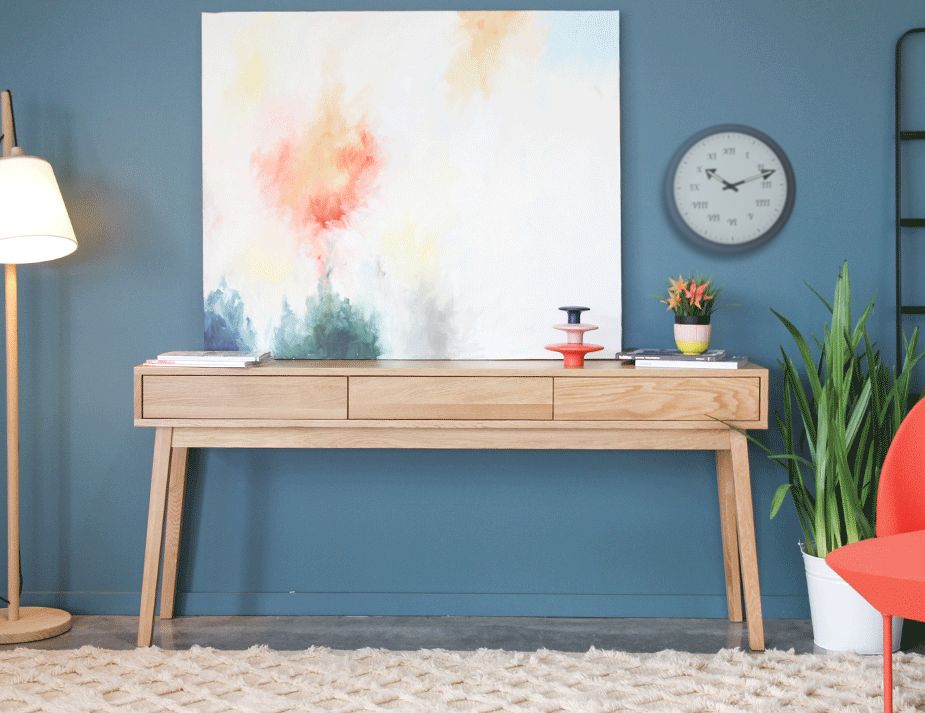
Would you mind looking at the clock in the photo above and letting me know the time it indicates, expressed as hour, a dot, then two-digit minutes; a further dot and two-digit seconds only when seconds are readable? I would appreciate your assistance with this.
10.12
